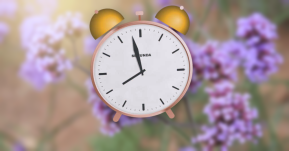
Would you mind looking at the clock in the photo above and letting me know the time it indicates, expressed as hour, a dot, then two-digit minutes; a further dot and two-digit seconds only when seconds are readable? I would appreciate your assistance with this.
7.58
